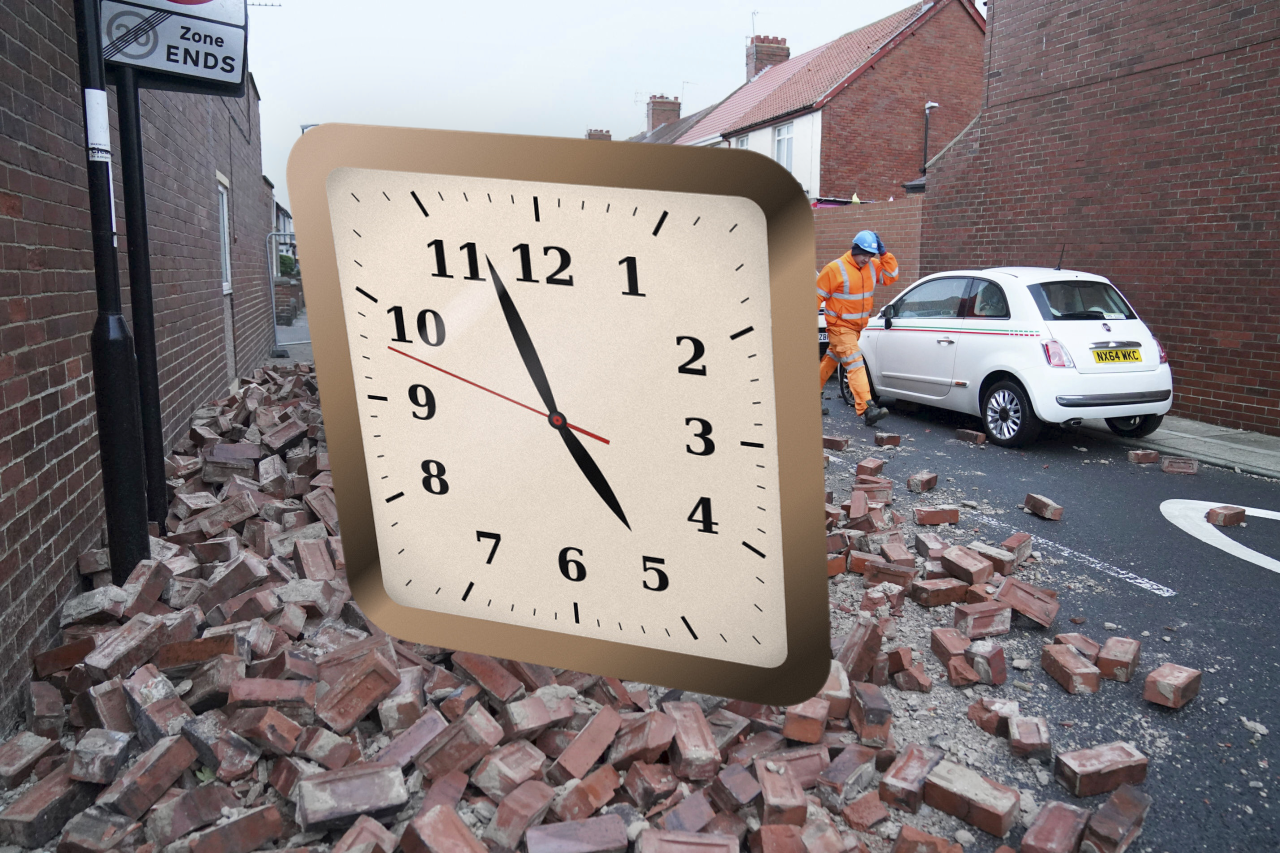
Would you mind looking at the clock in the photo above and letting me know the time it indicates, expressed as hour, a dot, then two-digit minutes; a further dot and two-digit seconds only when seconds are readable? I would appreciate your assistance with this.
4.56.48
